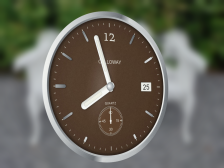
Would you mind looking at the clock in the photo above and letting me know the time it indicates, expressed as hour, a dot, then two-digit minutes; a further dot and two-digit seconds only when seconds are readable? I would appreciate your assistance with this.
7.57
